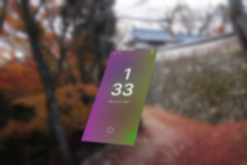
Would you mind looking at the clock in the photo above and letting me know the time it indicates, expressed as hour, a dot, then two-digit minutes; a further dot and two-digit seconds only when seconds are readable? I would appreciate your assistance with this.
1.33
